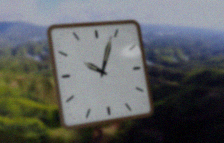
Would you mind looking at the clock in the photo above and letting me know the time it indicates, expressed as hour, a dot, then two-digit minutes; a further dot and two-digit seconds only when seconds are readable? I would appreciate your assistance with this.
10.04
